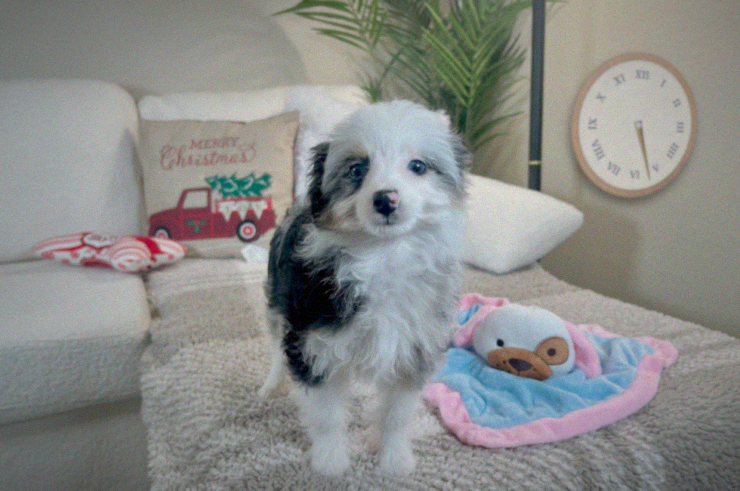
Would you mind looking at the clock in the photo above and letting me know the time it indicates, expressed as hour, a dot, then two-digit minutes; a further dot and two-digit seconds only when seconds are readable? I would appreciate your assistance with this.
5.27
